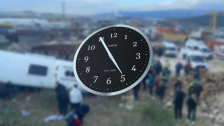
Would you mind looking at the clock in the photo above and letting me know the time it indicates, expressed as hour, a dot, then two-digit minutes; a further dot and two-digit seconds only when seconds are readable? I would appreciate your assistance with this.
4.55
